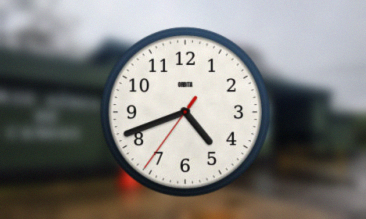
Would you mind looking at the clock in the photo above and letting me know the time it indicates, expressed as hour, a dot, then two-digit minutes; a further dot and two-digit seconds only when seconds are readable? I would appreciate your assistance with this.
4.41.36
